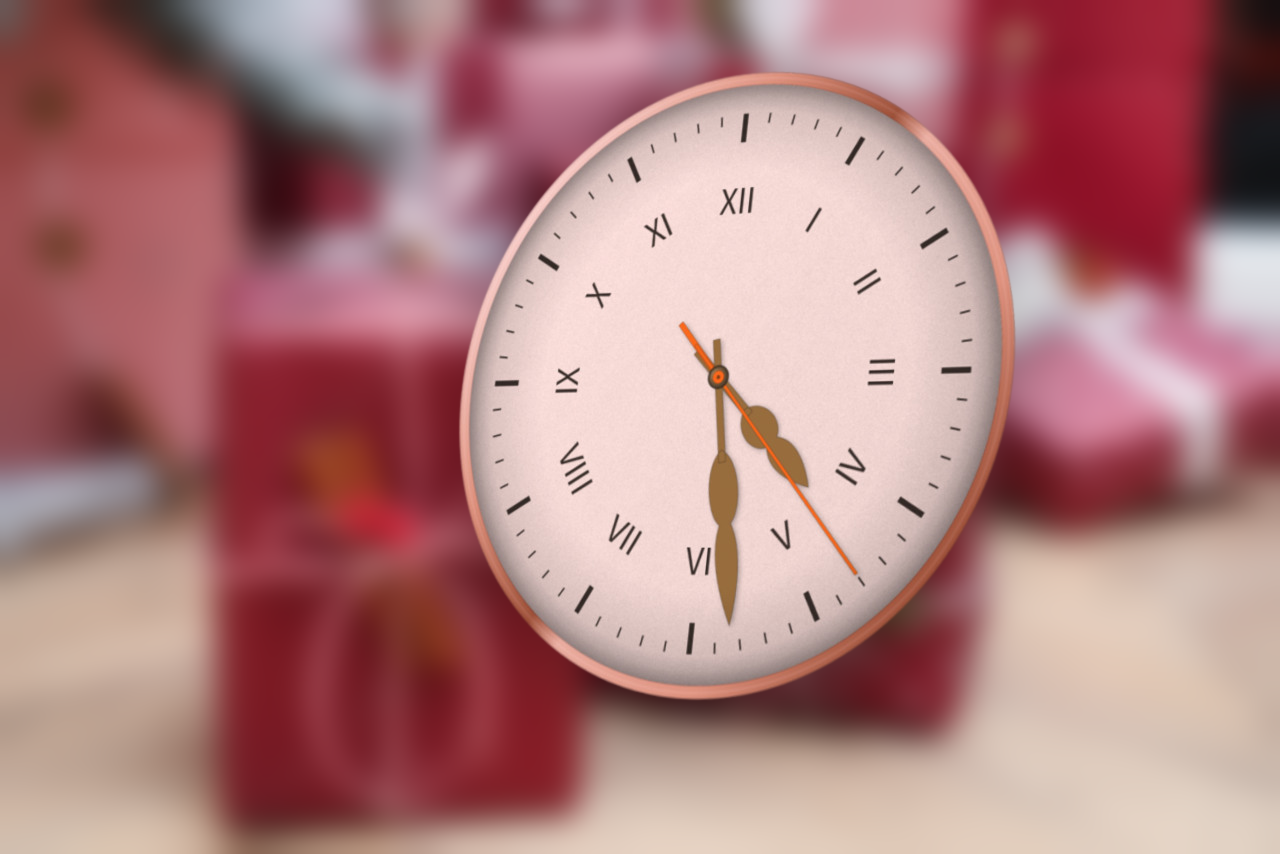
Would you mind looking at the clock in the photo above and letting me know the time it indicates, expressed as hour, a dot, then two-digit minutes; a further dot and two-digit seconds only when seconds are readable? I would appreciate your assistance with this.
4.28.23
